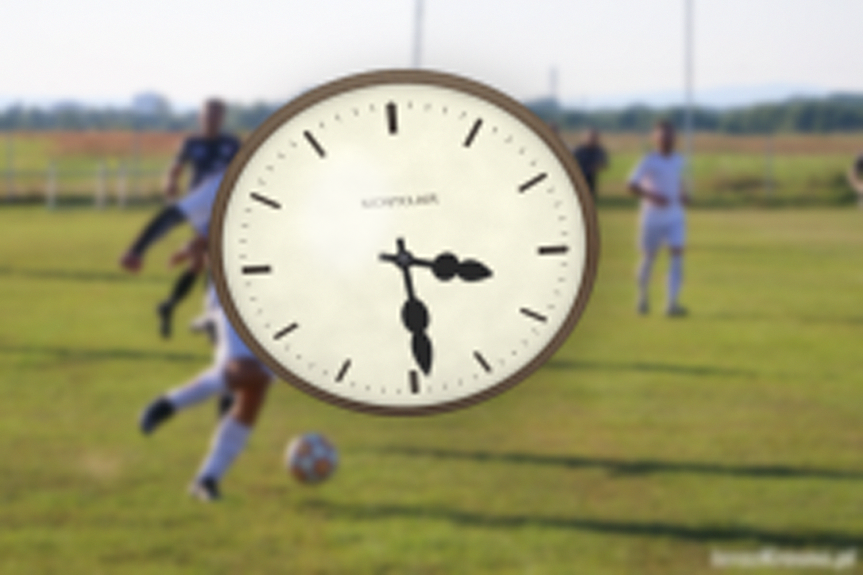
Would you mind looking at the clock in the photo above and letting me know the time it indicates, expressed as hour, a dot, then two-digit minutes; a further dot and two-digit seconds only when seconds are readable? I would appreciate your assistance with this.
3.29
